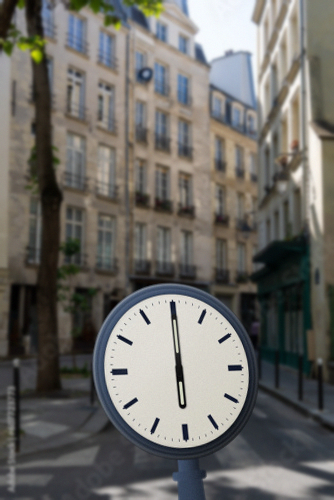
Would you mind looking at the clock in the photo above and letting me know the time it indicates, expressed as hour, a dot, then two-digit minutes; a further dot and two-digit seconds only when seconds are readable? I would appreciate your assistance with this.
6.00
